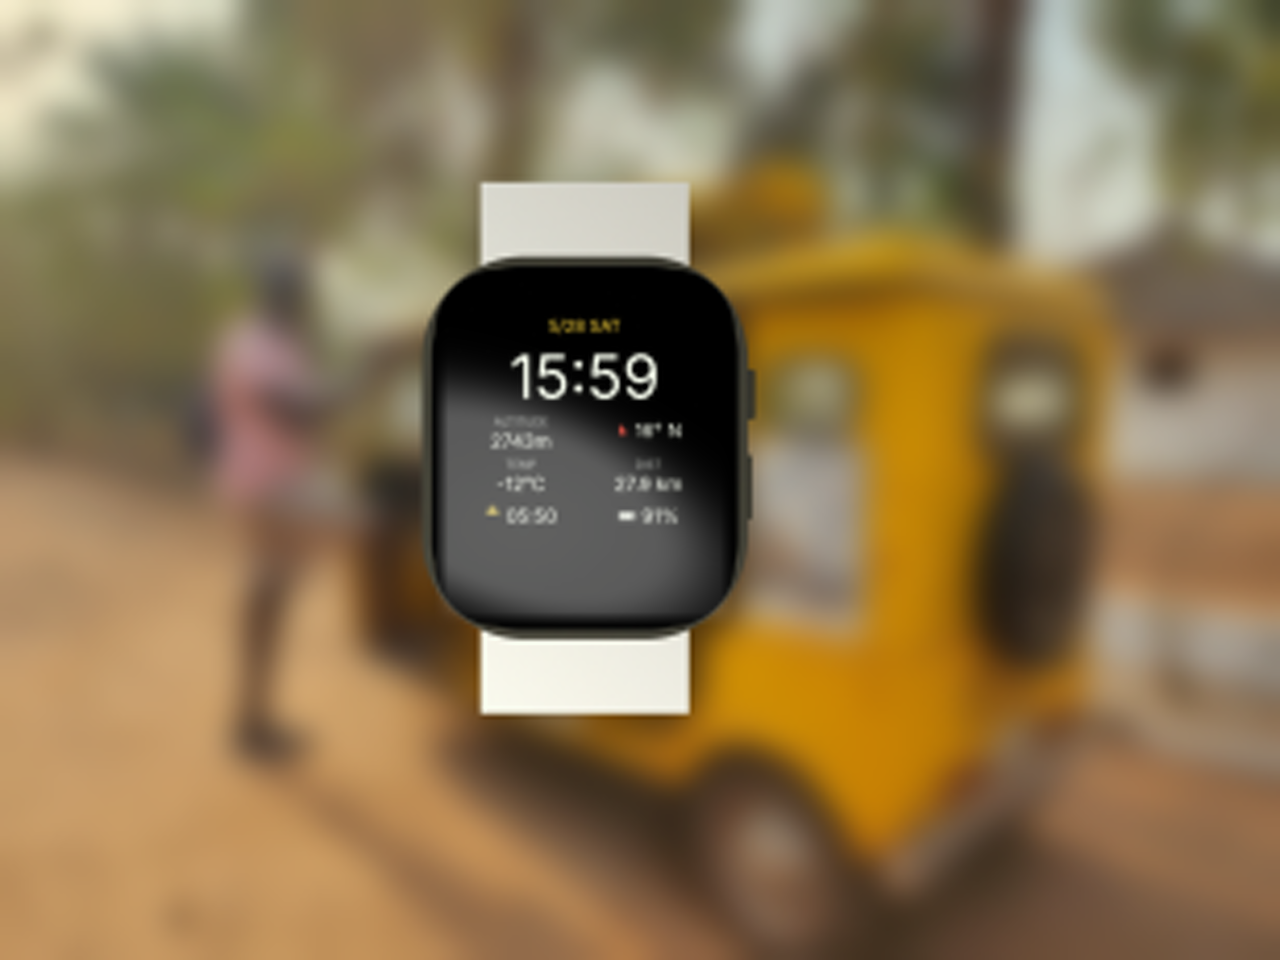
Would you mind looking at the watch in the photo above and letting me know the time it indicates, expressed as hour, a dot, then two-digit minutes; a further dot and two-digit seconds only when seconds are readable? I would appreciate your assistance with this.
15.59
